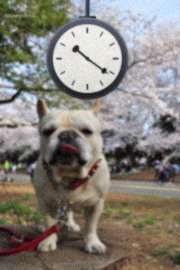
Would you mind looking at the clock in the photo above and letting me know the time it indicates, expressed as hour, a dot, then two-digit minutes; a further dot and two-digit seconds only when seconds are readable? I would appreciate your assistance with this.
10.21
